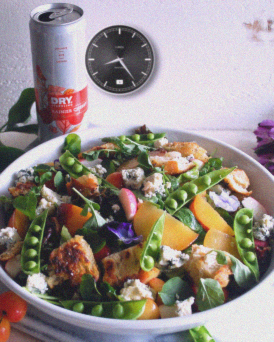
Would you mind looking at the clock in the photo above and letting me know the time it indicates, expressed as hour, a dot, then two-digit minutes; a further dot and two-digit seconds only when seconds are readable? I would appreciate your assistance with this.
8.24
